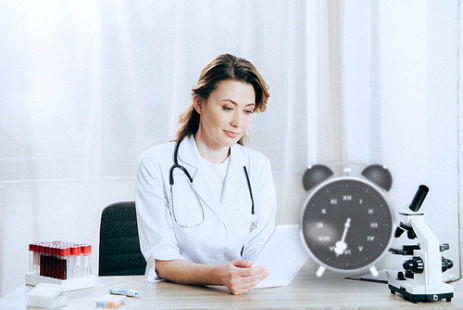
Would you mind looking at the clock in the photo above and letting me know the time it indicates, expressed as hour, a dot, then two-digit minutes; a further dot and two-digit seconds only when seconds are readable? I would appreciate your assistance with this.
6.33
